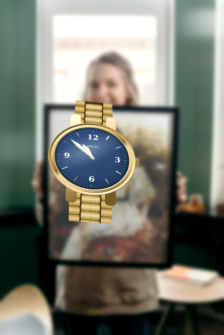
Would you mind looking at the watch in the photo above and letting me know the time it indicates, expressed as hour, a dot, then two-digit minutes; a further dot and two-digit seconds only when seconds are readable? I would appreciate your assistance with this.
10.52
